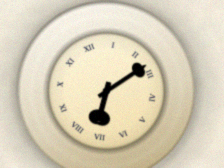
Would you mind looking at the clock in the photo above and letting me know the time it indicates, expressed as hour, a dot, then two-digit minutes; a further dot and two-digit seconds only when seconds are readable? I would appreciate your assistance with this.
7.13
